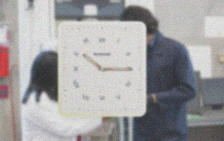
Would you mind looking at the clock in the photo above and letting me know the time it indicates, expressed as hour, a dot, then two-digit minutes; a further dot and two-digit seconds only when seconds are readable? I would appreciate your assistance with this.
10.15
